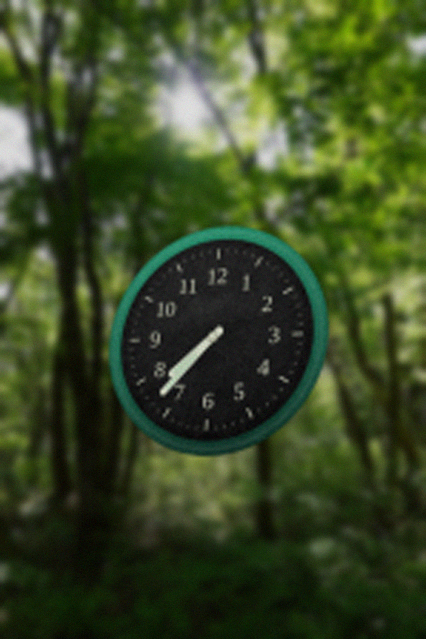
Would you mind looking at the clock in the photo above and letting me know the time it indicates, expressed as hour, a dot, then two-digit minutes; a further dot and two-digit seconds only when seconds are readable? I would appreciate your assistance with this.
7.37
